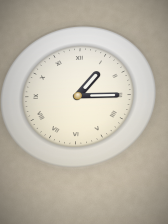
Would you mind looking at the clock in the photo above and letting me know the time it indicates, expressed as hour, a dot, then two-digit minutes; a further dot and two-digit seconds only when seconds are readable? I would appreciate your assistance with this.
1.15
